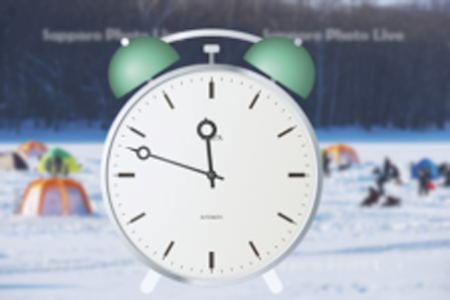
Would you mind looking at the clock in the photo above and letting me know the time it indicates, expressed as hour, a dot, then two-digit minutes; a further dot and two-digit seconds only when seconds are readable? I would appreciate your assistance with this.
11.48
